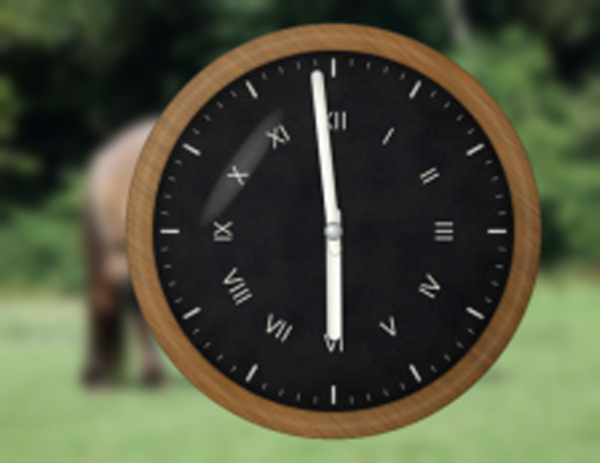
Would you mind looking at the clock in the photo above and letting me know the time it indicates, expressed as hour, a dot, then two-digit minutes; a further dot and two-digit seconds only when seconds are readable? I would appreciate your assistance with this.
5.59
